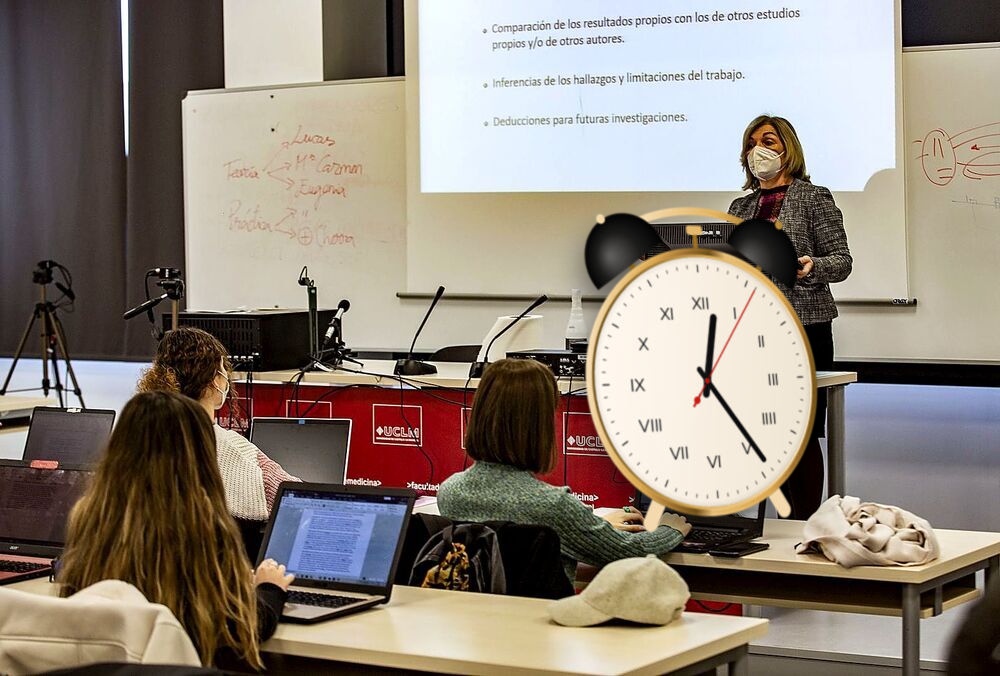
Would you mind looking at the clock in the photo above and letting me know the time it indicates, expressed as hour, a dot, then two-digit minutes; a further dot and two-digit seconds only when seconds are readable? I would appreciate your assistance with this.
12.24.06
